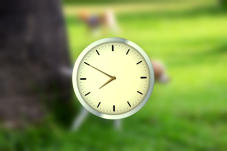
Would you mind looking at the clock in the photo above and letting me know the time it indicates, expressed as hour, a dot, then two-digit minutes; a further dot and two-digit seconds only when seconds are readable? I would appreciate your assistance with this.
7.50
